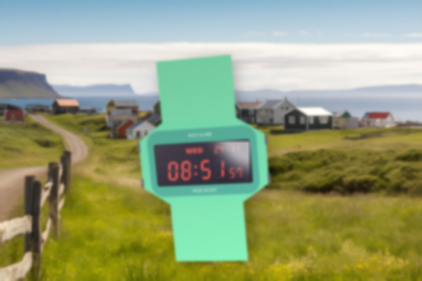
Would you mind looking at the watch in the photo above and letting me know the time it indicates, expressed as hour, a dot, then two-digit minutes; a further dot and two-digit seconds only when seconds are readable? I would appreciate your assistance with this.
8.51
